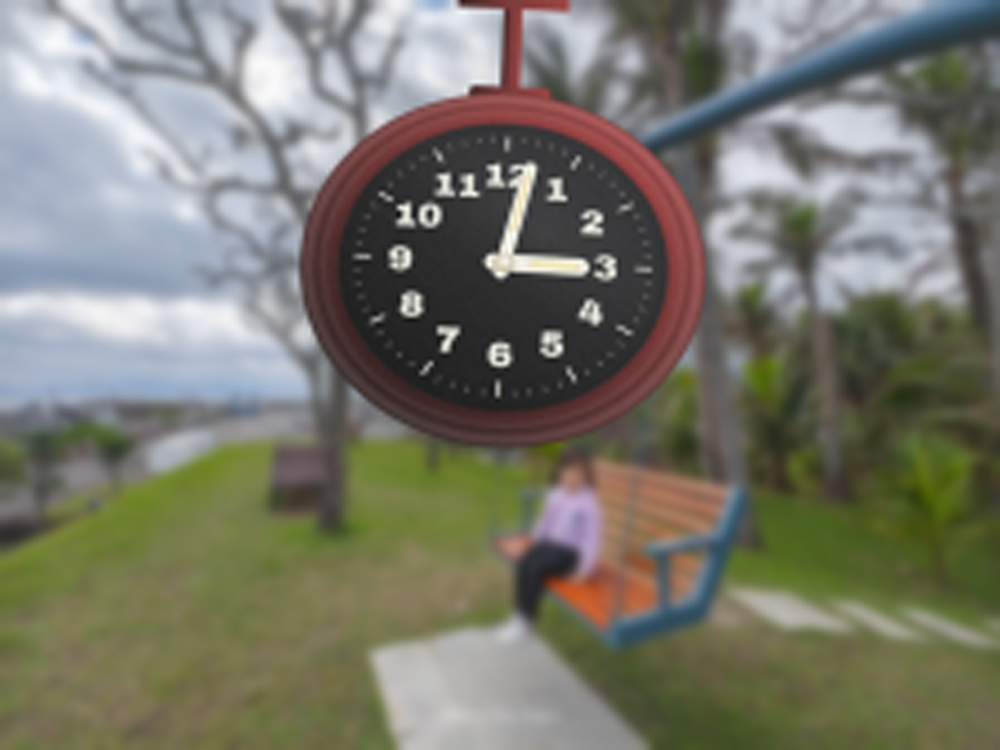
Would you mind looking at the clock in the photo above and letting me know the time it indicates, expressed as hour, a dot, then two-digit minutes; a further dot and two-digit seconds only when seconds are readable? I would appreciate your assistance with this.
3.02
